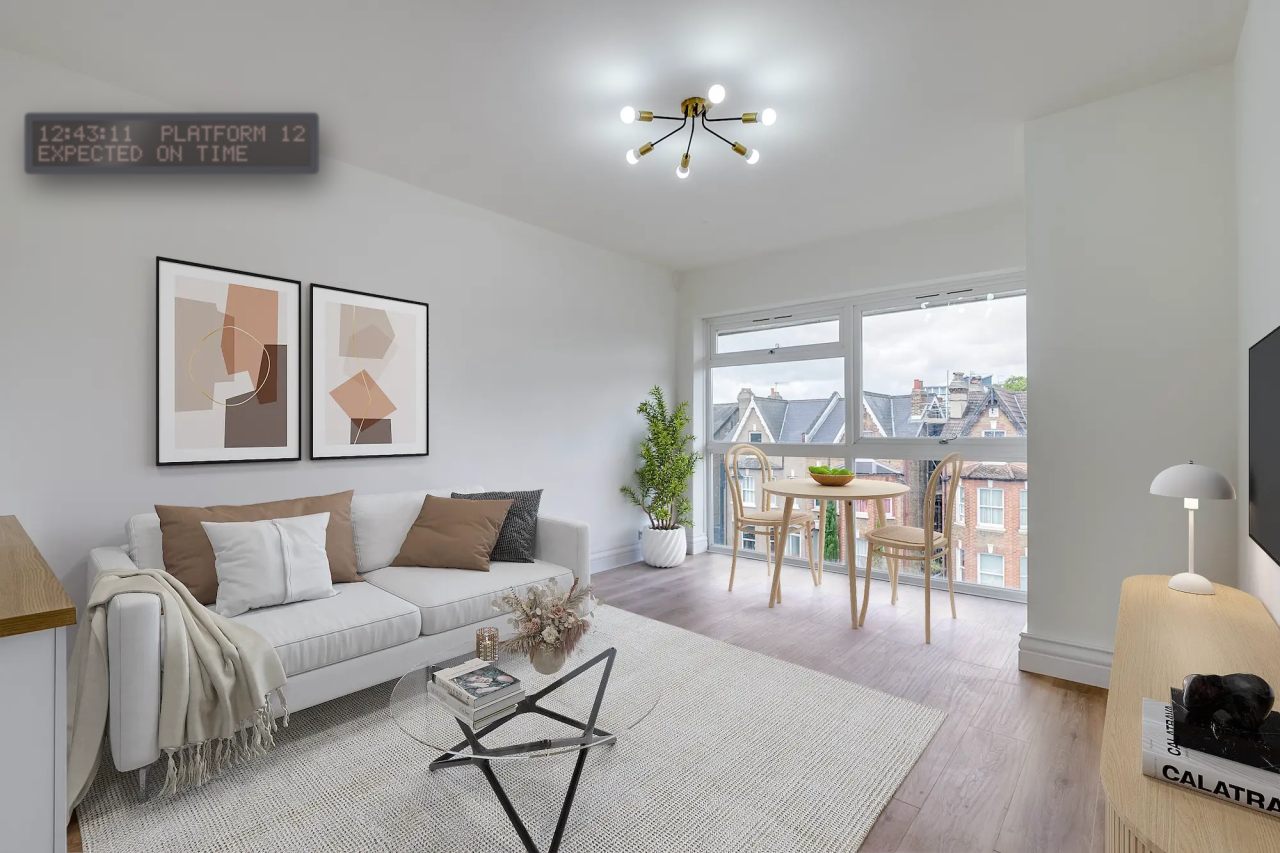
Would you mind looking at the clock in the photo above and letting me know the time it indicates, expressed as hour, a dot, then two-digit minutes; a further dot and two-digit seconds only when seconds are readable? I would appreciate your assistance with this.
12.43.11
